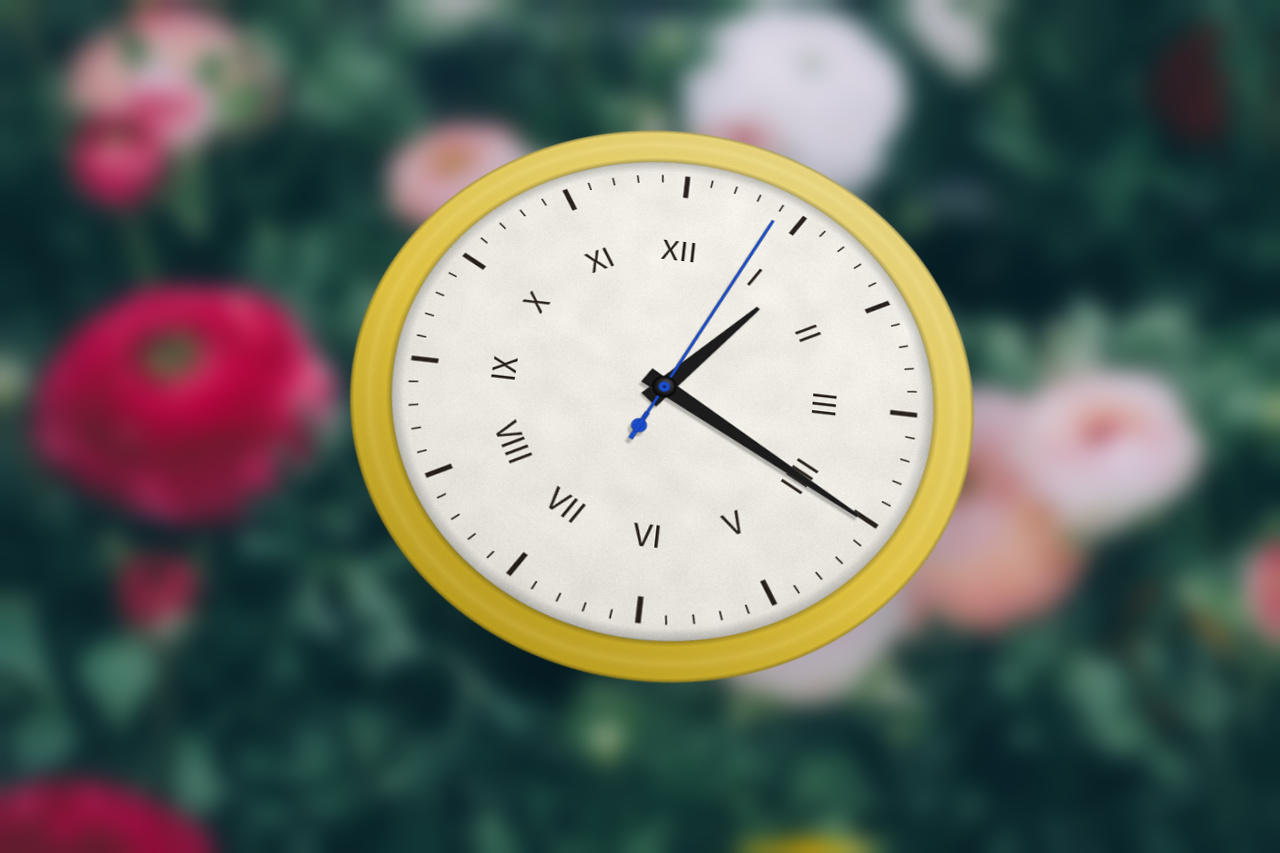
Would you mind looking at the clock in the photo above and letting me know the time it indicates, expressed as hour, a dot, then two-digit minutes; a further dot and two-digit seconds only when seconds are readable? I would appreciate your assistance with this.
1.20.04
